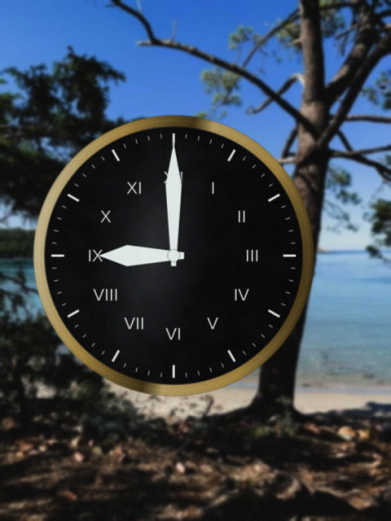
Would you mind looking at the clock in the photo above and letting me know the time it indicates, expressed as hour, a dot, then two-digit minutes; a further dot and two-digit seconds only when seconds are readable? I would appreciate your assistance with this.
9.00
